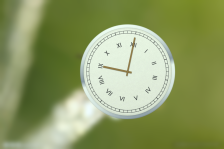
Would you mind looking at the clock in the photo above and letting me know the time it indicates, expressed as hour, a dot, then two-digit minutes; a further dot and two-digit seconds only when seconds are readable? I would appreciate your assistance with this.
9.00
